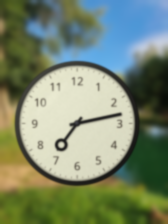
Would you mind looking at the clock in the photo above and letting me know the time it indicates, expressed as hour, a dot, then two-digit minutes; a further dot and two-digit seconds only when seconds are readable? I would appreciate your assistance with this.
7.13
